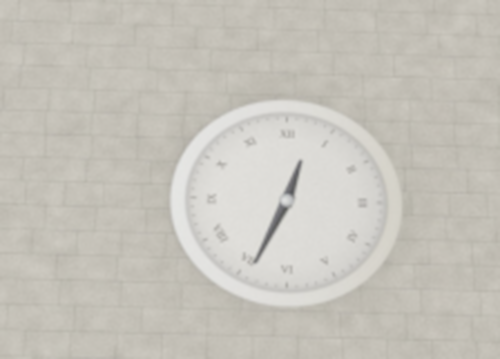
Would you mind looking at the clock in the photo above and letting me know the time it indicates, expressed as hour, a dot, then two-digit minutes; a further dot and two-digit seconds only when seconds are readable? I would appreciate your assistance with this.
12.34
